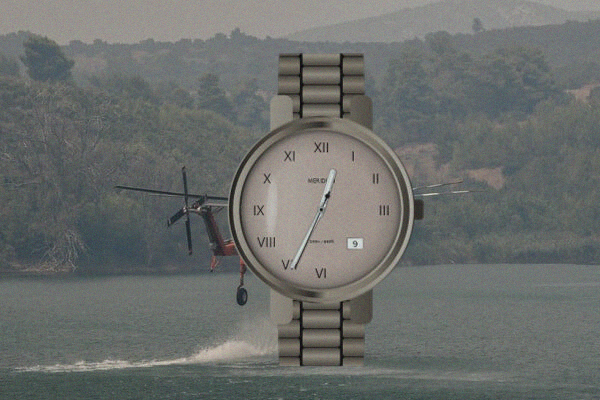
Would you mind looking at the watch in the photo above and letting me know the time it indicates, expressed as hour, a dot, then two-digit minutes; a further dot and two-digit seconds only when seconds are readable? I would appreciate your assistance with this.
12.34.34
